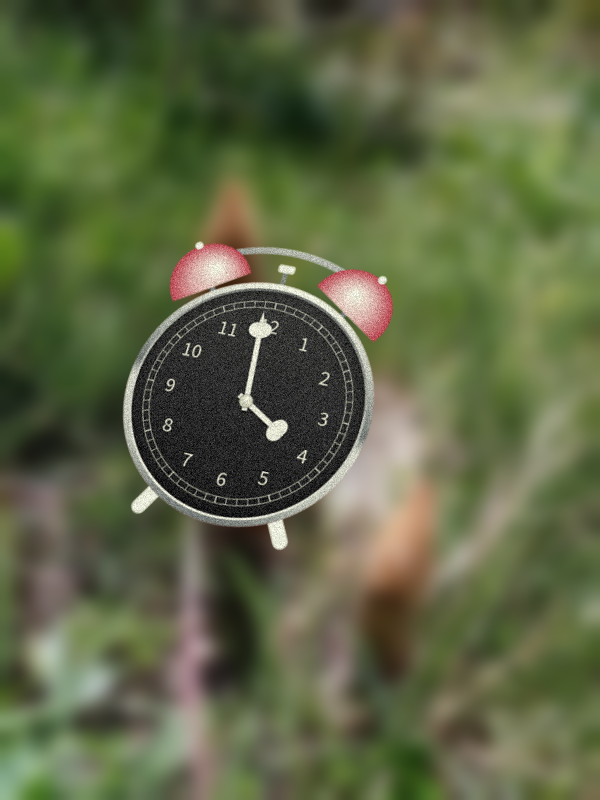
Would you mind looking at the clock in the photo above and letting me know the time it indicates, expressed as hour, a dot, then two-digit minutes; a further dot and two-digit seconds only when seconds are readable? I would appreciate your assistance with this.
3.59
